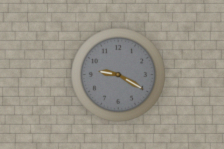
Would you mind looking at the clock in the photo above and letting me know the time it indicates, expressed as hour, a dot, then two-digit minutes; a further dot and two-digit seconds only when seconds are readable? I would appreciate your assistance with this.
9.20
